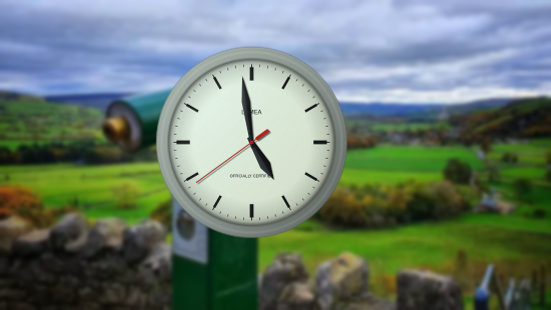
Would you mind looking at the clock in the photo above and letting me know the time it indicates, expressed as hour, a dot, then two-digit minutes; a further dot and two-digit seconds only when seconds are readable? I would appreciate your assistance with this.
4.58.39
